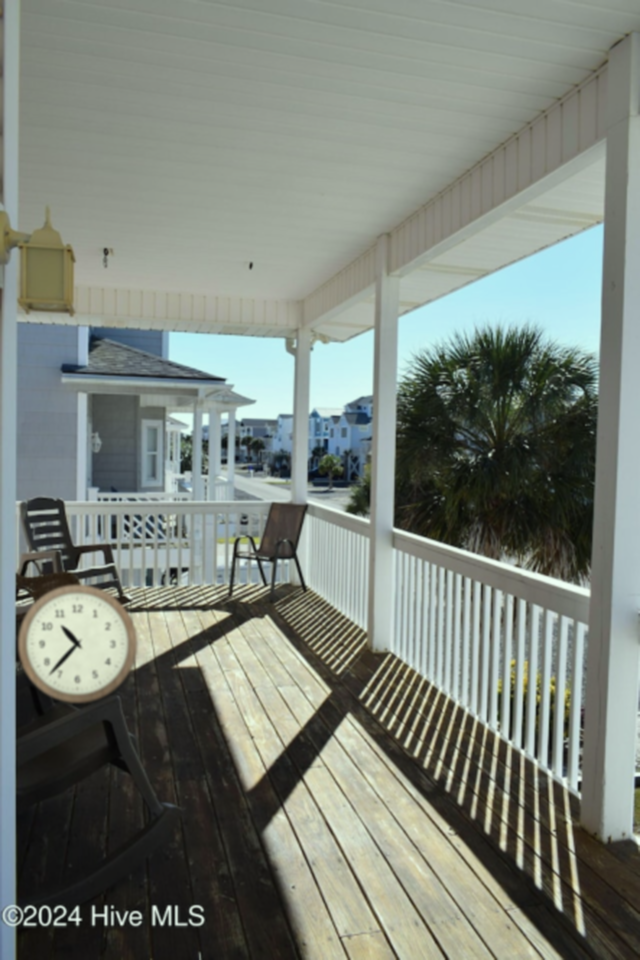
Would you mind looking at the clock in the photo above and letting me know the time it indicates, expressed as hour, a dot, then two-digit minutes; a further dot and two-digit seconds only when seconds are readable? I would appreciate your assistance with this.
10.37
